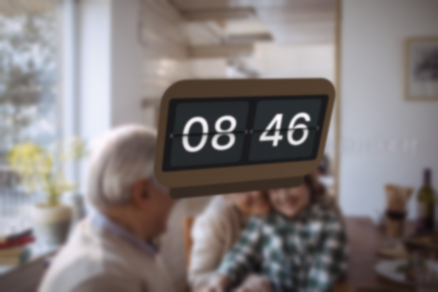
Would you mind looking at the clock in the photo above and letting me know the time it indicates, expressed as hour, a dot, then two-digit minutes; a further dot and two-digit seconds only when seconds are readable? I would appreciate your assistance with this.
8.46
